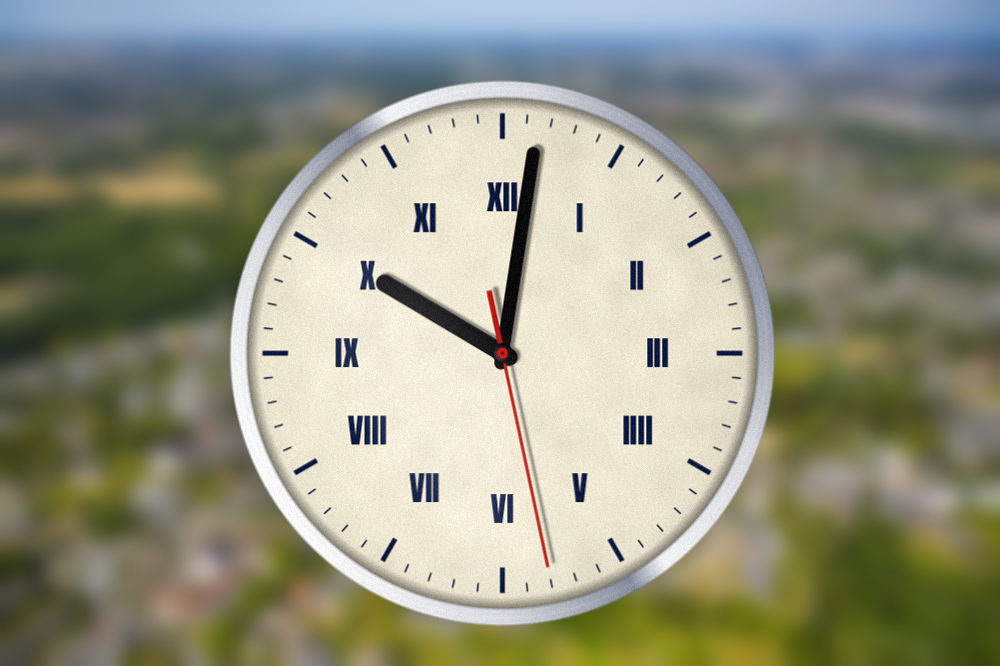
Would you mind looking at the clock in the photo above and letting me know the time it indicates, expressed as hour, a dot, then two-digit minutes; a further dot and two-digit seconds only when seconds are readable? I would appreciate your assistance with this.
10.01.28
